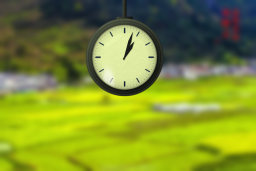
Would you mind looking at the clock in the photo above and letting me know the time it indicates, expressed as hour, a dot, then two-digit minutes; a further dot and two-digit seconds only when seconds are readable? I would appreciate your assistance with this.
1.03
